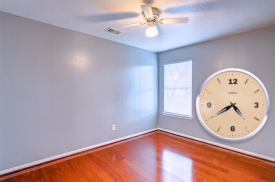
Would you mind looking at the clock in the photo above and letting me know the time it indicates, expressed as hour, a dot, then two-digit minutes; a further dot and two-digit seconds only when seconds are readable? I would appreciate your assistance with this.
4.40
